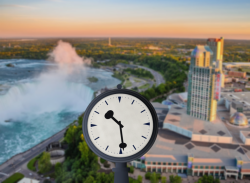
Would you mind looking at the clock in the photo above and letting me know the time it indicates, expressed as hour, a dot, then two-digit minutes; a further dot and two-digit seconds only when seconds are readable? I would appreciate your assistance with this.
10.29
